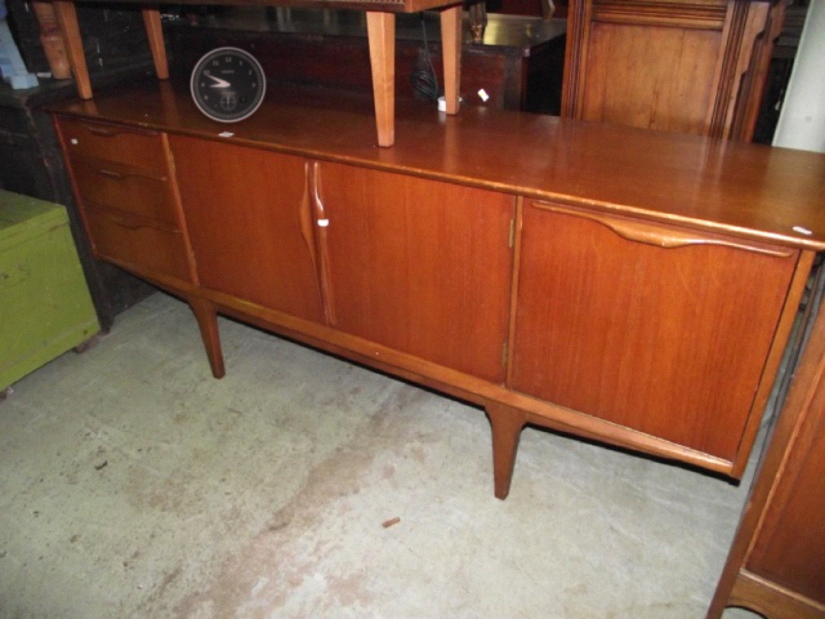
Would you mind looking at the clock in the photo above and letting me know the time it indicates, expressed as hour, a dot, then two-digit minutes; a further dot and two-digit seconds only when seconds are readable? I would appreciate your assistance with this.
8.49
